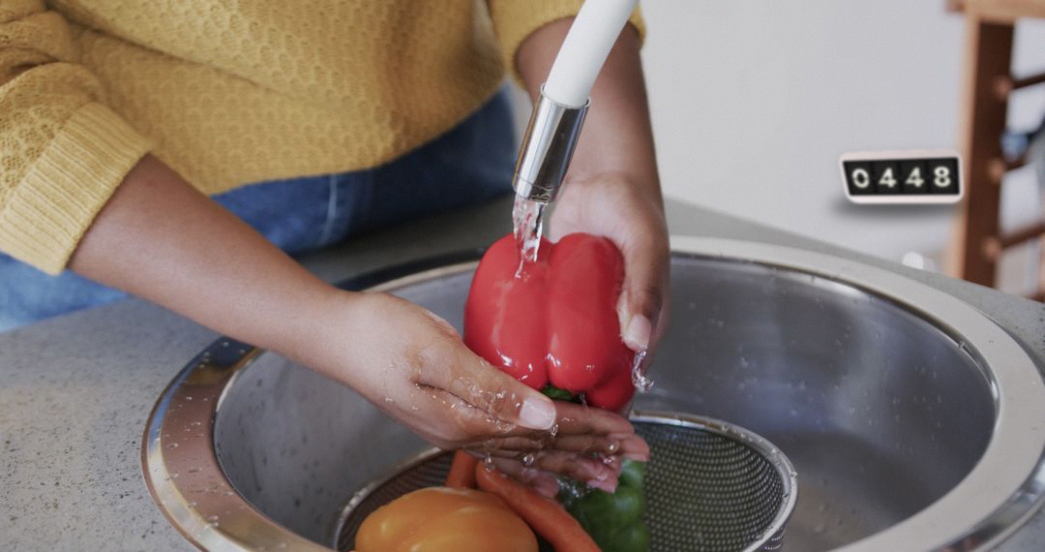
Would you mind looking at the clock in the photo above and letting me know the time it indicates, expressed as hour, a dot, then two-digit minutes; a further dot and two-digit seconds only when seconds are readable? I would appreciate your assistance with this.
4.48
